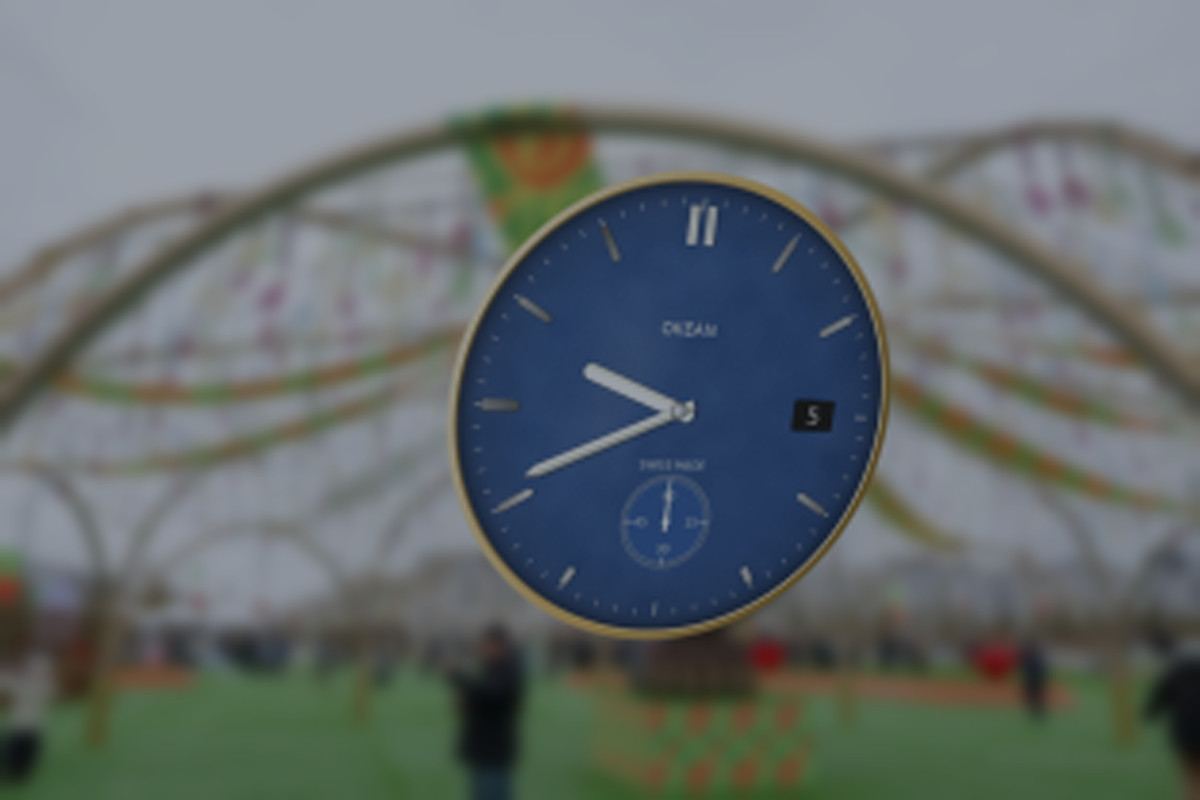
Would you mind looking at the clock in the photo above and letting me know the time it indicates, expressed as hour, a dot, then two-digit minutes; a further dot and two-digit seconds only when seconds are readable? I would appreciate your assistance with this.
9.41
